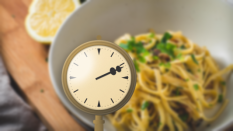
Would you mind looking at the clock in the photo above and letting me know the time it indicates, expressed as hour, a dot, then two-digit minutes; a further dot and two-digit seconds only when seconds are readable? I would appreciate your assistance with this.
2.11
